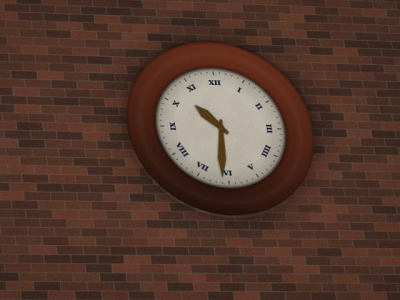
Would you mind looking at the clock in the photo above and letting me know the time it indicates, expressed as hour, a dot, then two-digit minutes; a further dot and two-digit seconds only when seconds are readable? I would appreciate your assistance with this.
10.31
